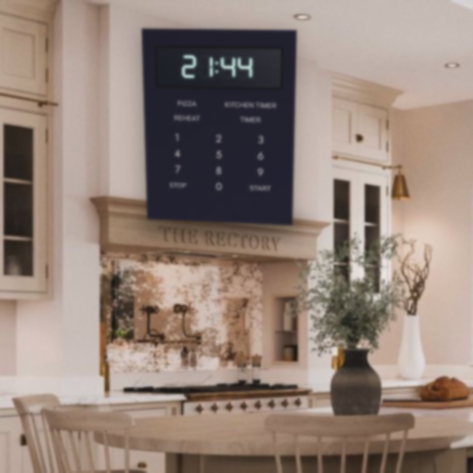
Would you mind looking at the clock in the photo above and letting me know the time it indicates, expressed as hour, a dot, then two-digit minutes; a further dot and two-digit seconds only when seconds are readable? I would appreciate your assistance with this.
21.44
